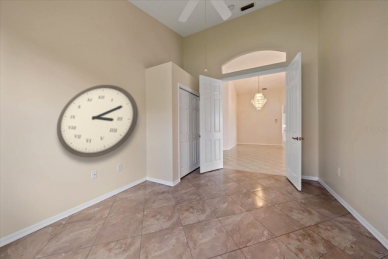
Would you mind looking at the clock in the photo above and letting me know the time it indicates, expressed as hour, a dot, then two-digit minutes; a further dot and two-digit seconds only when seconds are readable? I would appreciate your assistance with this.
3.10
